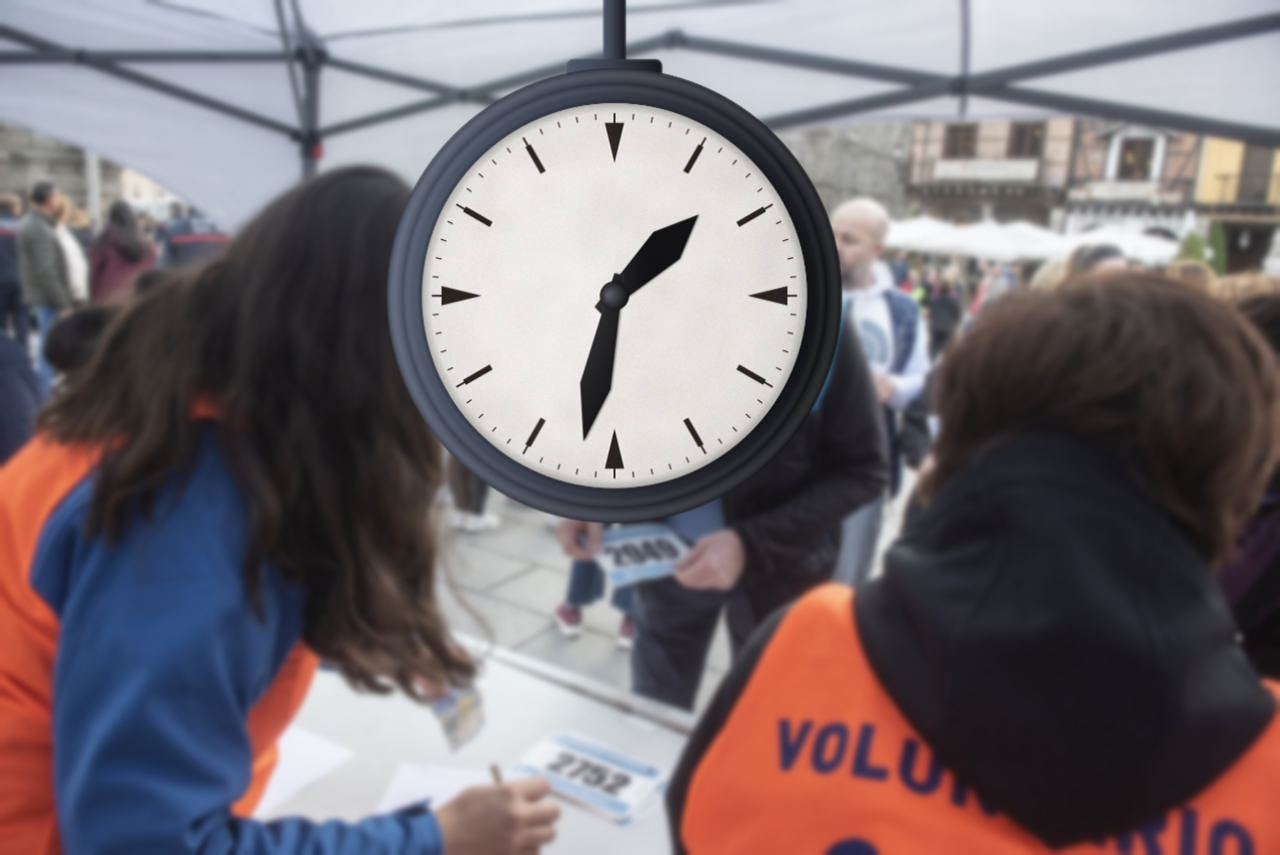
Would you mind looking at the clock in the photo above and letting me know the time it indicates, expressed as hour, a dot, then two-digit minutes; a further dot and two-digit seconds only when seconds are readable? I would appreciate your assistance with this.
1.32
